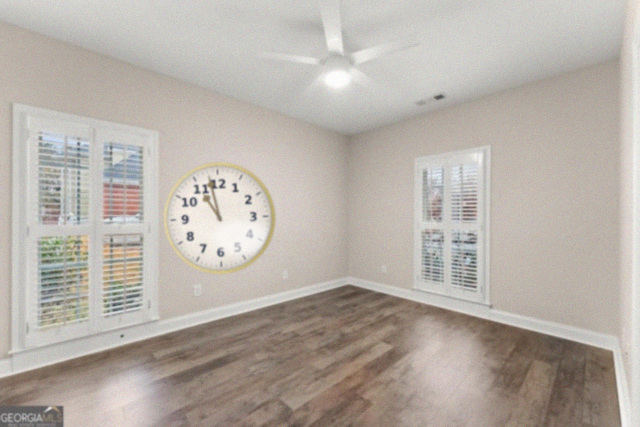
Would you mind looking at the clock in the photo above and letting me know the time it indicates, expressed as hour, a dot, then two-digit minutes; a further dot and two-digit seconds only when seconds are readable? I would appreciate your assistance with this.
10.58
